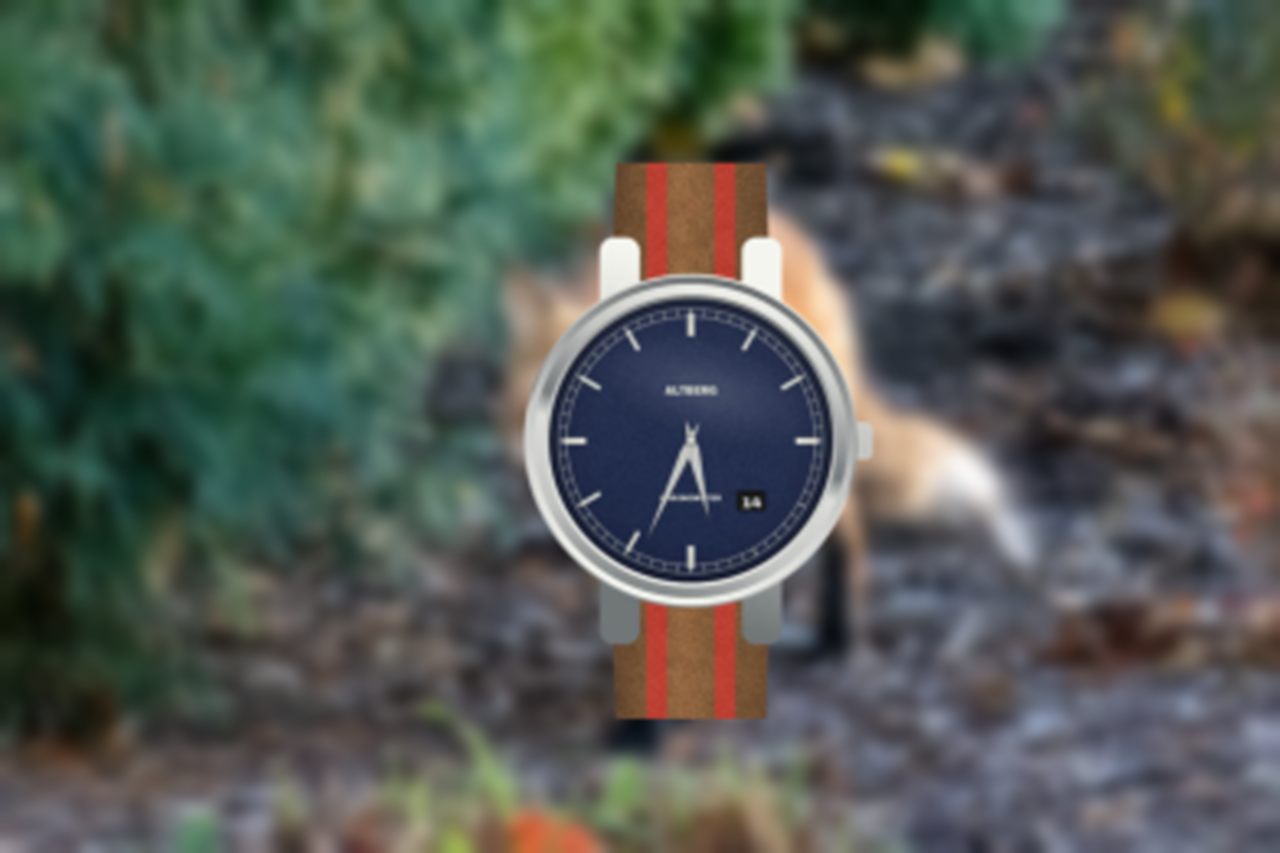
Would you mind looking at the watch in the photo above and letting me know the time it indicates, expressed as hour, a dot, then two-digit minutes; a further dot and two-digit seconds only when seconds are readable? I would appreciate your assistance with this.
5.34
